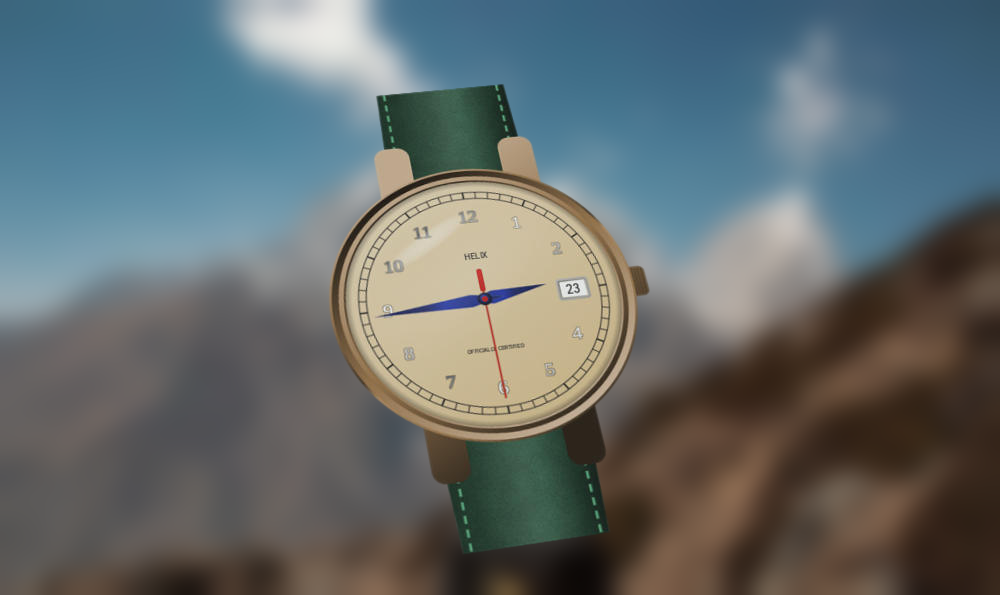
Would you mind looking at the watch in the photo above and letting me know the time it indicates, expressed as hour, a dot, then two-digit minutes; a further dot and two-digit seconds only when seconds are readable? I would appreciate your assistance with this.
2.44.30
